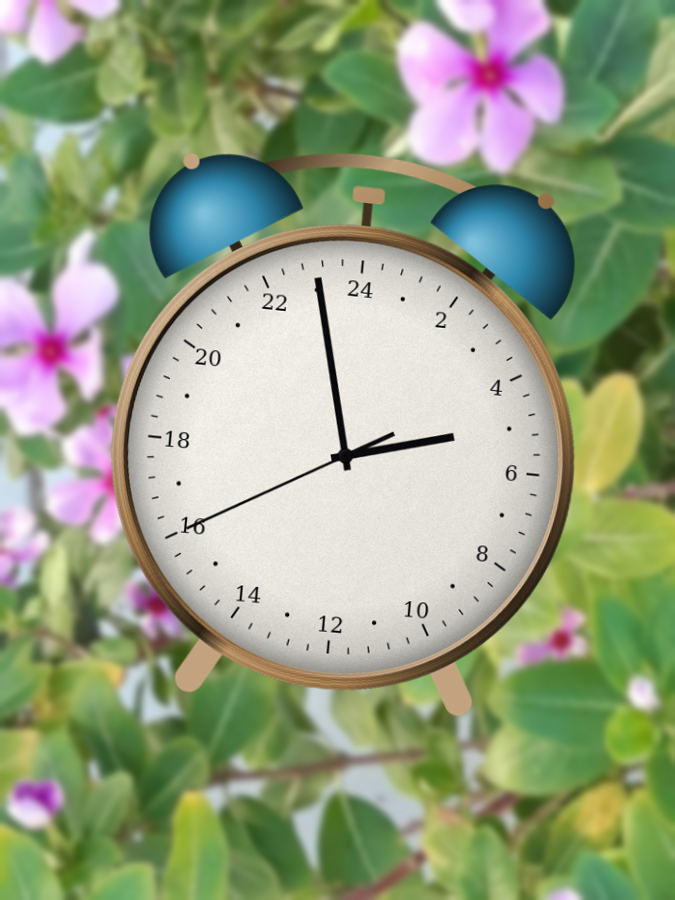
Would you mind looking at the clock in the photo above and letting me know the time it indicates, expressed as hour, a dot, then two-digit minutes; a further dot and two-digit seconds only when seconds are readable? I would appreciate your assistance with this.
4.57.40
